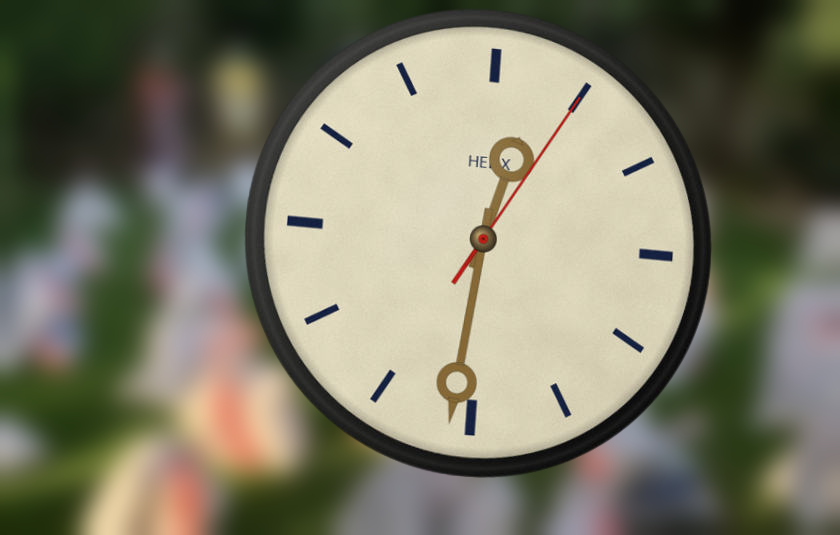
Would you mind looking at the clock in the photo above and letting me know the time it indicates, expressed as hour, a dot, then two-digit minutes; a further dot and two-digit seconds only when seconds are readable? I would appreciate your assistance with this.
12.31.05
